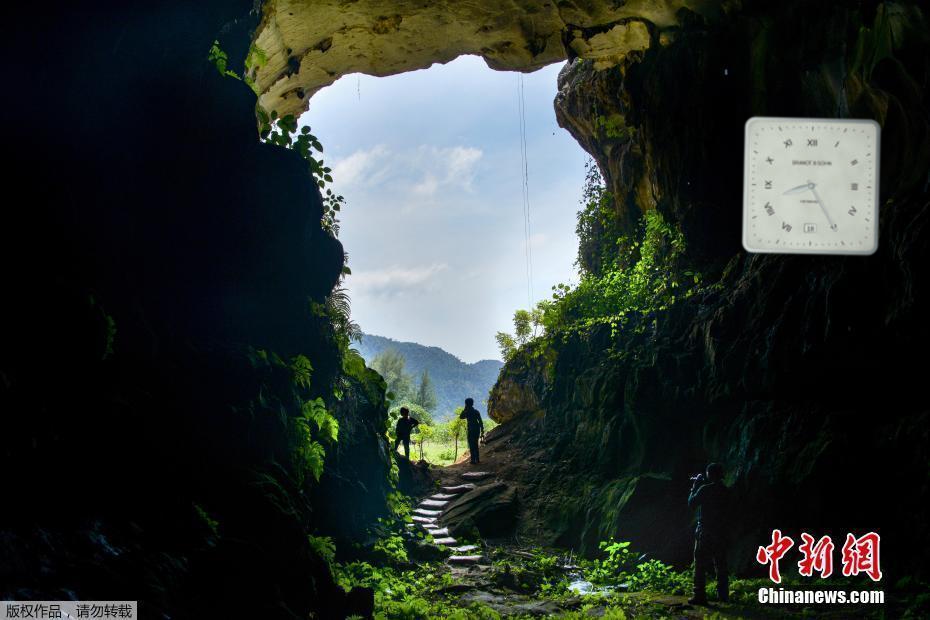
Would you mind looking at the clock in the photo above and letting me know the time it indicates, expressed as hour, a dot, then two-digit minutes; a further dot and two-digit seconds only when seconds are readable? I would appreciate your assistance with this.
8.25
